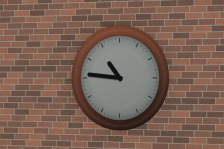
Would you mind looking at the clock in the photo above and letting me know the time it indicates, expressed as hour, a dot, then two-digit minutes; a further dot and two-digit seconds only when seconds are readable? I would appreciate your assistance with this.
10.46
